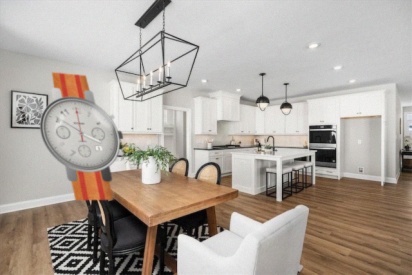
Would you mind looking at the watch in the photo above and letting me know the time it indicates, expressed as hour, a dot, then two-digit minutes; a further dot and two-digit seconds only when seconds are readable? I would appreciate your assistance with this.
3.51
